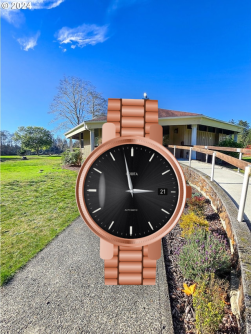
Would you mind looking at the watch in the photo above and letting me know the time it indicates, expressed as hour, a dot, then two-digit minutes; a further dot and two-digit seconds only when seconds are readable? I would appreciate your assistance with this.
2.58
